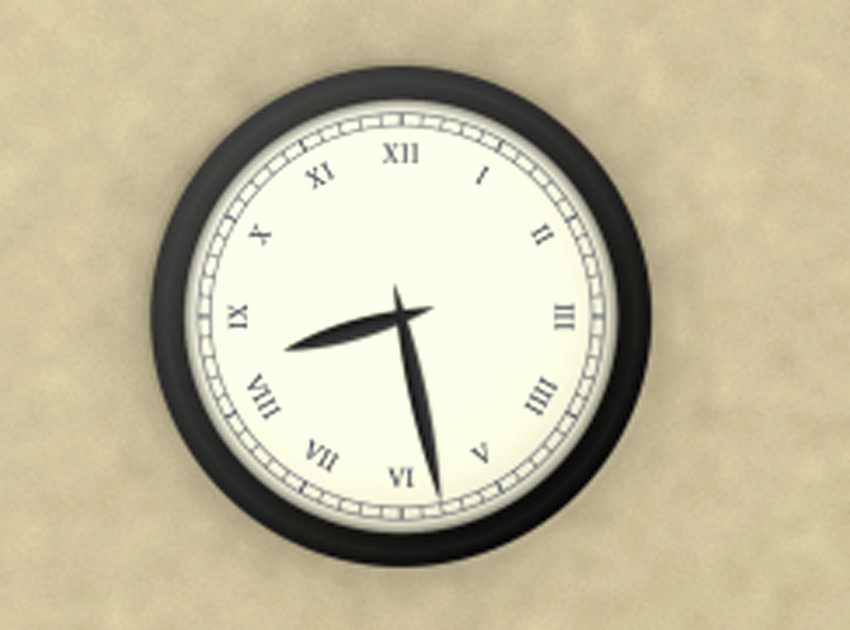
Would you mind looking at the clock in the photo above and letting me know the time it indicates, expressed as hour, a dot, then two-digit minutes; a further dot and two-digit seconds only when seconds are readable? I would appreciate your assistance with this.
8.28
